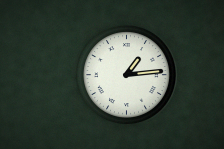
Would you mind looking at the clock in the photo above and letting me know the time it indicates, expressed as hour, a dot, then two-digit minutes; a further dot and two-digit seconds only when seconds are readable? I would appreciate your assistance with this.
1.14
